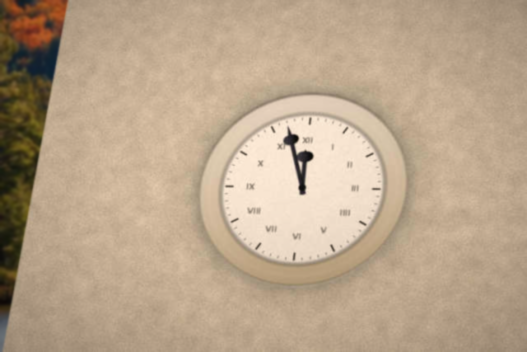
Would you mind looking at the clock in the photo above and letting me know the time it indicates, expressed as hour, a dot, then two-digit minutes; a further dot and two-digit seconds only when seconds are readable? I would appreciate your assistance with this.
11.57
